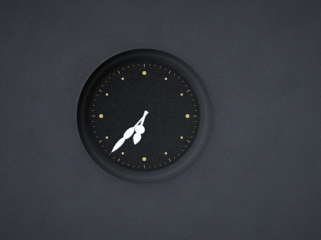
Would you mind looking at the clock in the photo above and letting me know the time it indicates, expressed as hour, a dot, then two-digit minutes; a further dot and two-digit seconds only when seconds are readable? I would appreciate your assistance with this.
6.37
